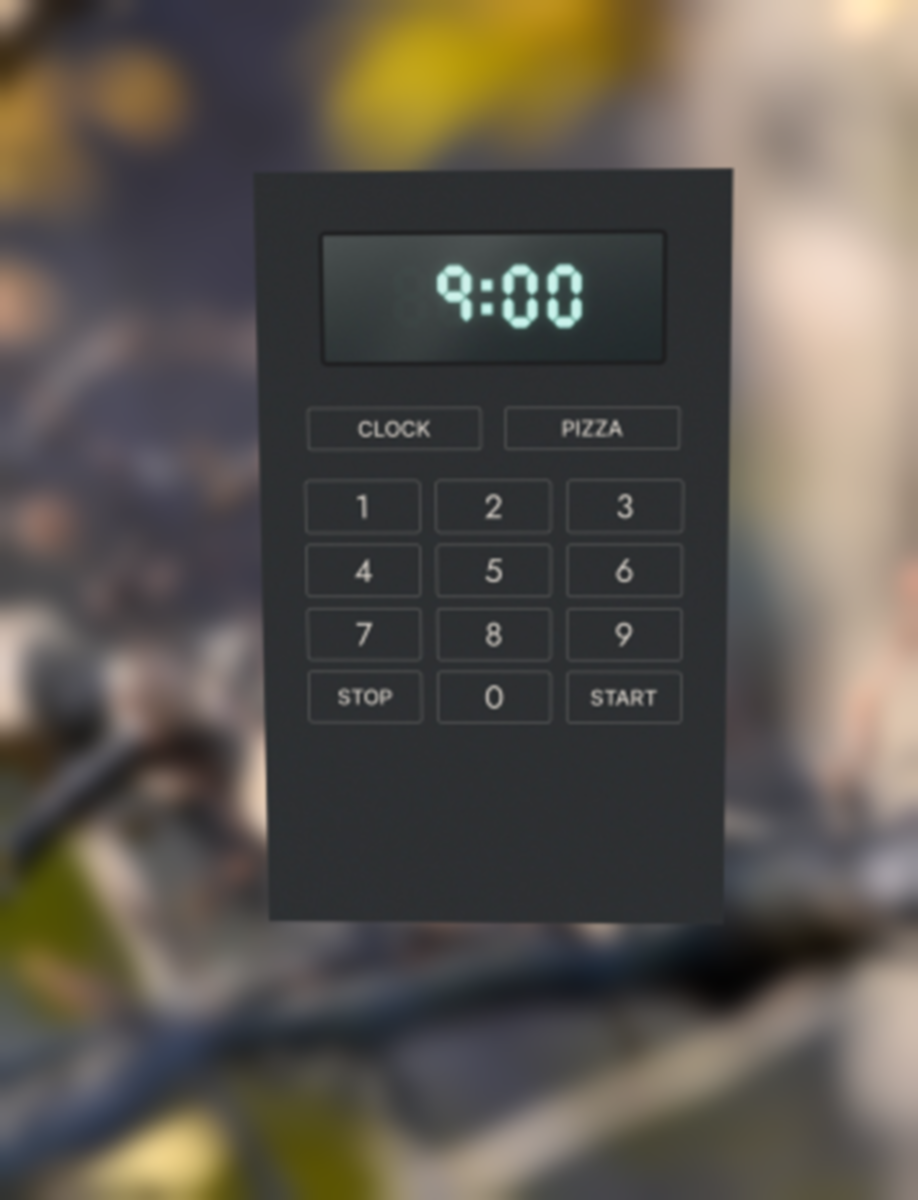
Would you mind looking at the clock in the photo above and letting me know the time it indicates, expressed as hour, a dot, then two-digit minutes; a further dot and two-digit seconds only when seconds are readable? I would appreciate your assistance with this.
9.00
